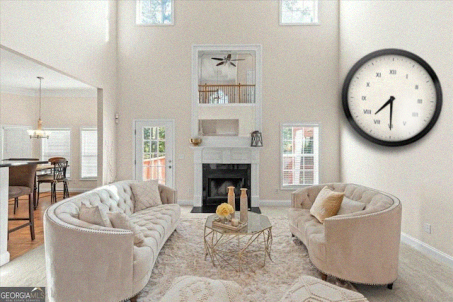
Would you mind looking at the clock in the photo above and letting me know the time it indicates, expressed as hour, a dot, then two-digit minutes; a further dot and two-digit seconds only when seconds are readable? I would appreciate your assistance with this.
7.30
